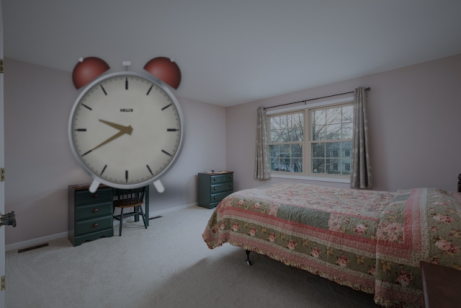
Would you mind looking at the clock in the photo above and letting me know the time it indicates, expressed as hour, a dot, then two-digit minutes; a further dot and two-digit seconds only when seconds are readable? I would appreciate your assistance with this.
9.40
